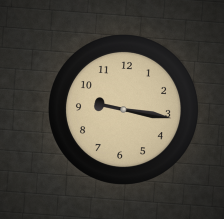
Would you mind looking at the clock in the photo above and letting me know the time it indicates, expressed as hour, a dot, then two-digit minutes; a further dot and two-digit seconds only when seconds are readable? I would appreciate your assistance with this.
9.16
